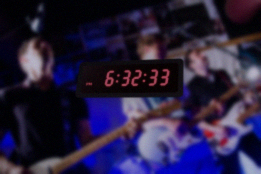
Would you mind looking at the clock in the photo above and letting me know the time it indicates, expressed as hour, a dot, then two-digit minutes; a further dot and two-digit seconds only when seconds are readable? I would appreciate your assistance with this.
6.32.33
